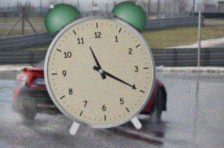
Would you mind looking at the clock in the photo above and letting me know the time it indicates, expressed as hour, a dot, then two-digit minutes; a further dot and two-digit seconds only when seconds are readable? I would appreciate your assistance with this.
11.20
